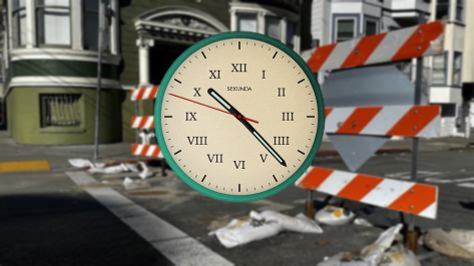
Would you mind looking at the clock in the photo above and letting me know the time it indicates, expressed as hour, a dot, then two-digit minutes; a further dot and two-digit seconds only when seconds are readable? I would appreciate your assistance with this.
10.22.48
